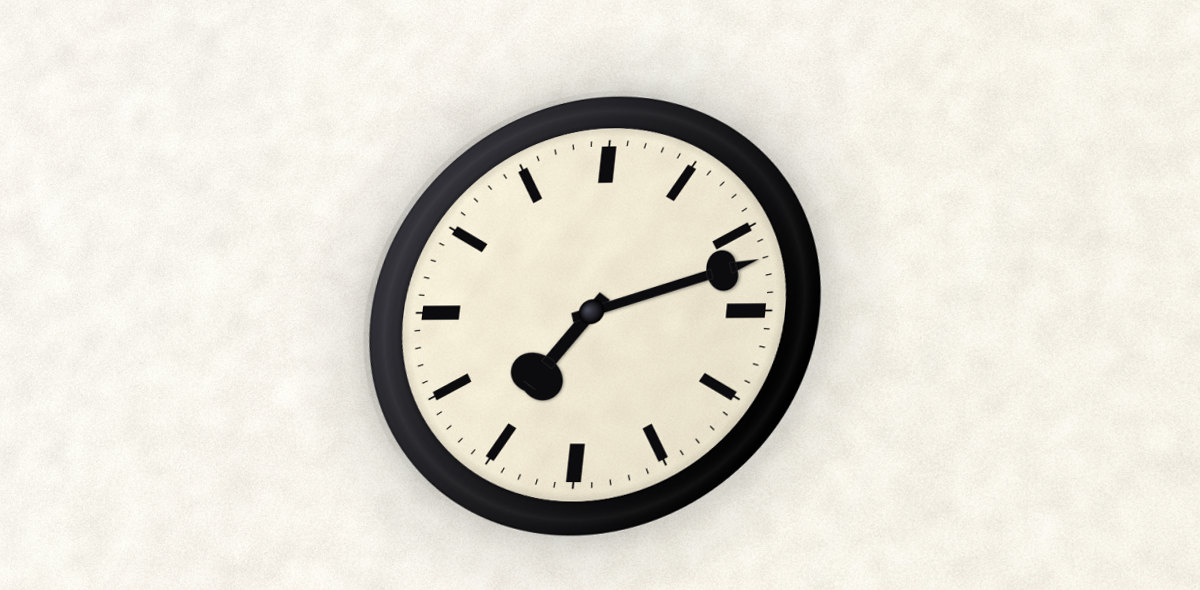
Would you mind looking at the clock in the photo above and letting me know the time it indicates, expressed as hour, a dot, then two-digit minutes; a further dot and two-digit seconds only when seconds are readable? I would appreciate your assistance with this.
7.12
